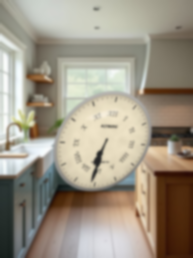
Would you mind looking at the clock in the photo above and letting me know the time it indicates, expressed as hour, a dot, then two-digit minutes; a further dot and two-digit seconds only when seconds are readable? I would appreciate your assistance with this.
6.31
